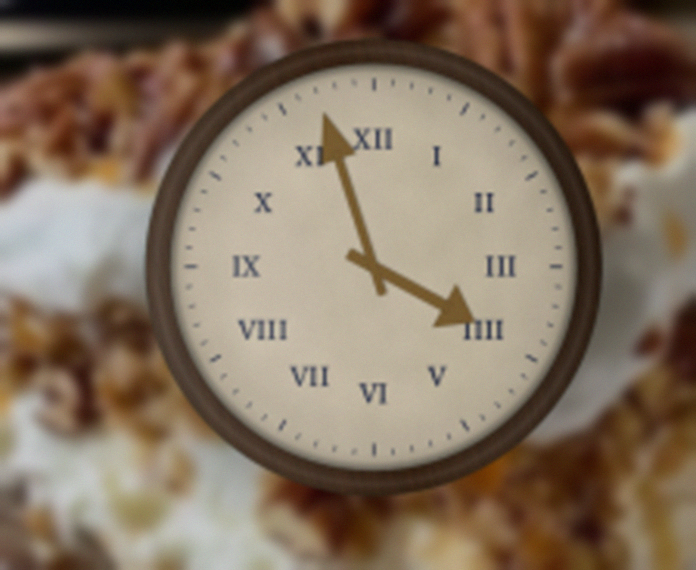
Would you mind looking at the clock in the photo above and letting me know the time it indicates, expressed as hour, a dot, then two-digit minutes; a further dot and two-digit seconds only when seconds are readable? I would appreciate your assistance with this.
3.57
